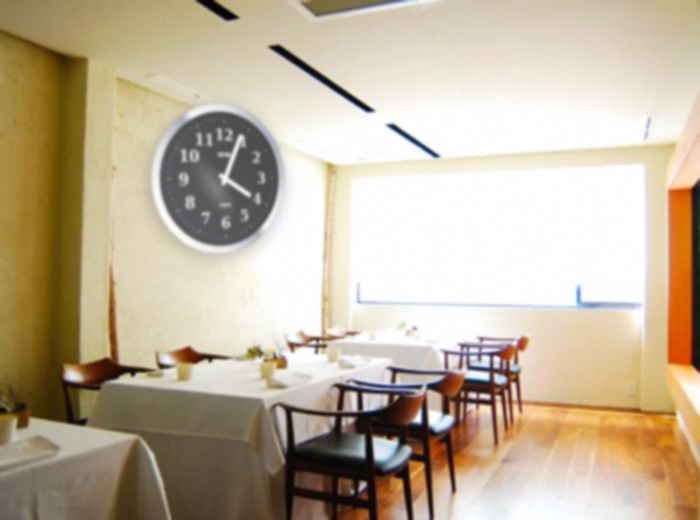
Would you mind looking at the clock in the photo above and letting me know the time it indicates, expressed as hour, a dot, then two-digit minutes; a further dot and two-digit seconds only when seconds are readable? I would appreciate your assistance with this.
4.04
